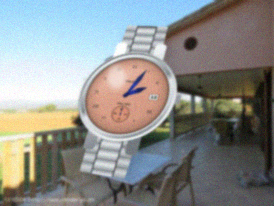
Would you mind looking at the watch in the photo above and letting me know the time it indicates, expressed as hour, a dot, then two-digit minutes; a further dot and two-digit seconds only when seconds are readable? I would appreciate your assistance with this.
2.04
